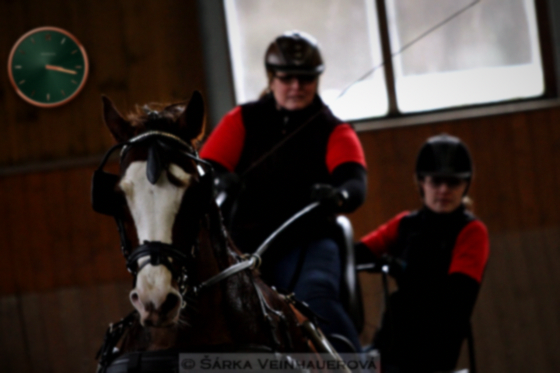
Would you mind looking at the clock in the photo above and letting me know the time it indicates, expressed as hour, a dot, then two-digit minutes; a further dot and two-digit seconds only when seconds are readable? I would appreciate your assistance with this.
3.17
